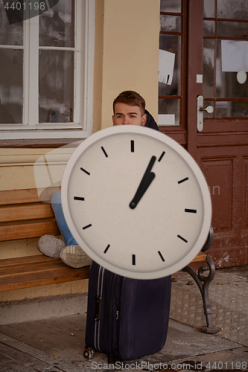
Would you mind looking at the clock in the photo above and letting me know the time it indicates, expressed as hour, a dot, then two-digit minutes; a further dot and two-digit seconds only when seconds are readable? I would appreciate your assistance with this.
1.04
